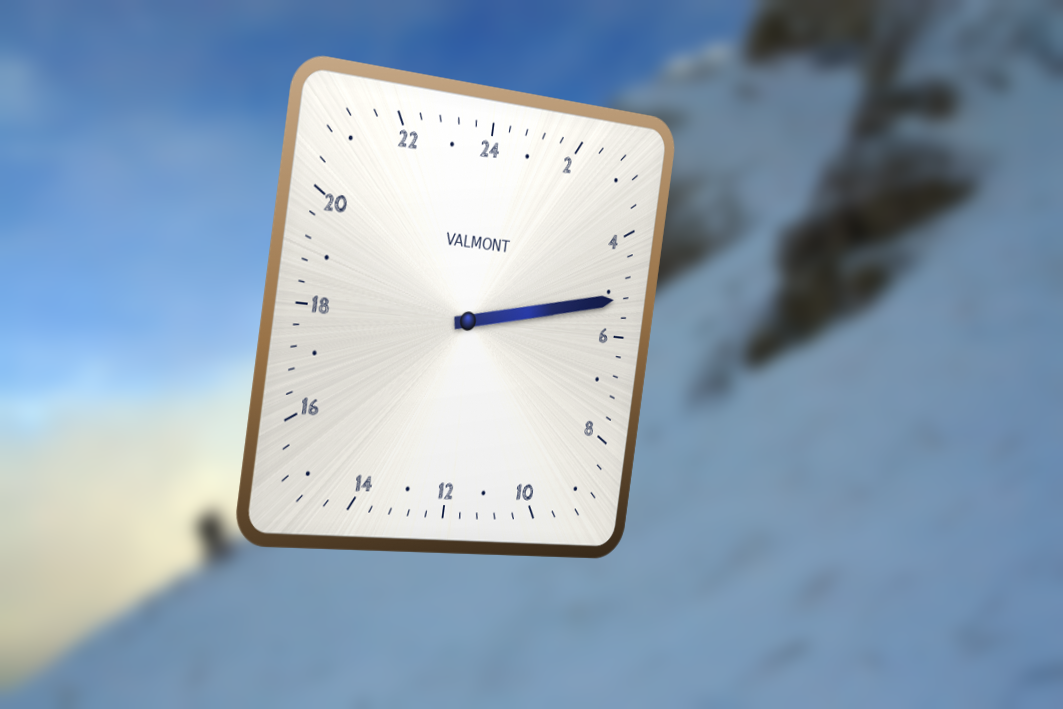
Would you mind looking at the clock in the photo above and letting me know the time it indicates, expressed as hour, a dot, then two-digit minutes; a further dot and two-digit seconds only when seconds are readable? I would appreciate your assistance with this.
5.13
